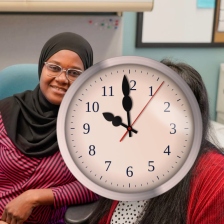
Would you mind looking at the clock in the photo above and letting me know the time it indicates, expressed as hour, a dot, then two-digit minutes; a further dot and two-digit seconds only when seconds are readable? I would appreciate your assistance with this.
9.59.06
